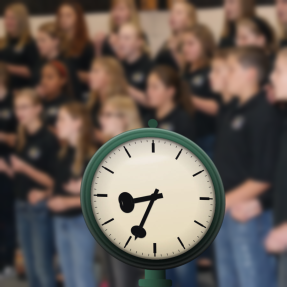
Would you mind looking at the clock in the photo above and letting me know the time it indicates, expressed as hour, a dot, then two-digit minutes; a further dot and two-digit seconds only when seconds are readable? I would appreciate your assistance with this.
8.34
